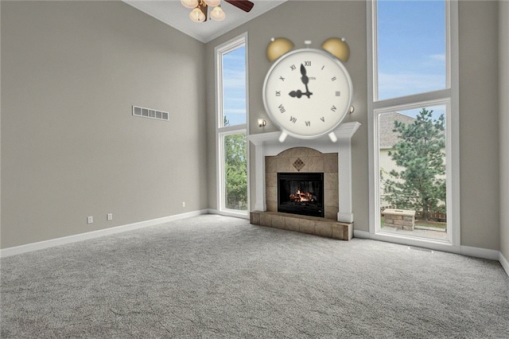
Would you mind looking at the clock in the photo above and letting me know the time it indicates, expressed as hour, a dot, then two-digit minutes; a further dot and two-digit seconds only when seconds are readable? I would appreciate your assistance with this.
8.58
